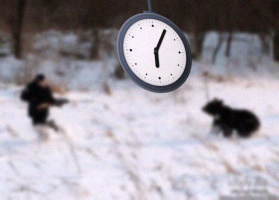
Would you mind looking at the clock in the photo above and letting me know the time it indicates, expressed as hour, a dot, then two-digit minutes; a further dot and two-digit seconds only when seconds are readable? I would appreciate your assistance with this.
6.05
